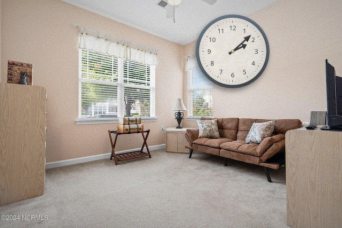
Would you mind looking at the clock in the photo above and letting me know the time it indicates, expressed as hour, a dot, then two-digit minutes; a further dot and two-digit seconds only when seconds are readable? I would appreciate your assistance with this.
2.08
